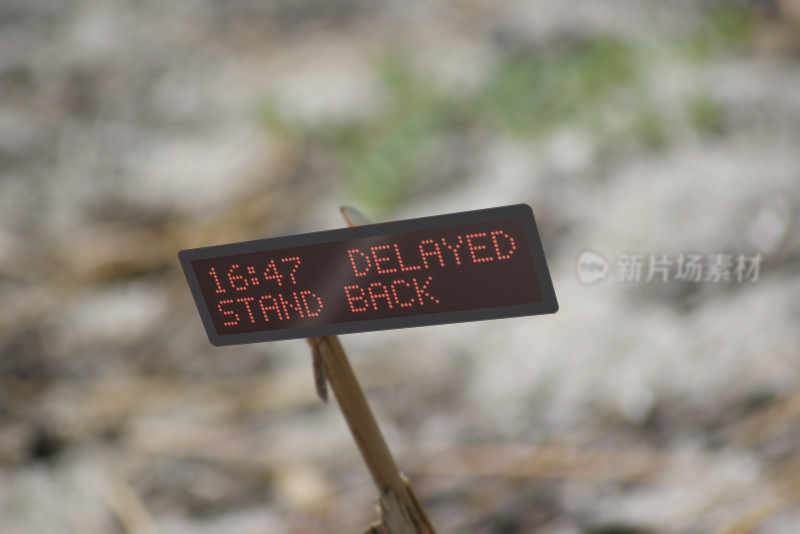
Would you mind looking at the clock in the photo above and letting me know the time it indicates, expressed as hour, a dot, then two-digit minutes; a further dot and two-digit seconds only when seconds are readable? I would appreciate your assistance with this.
16.47
